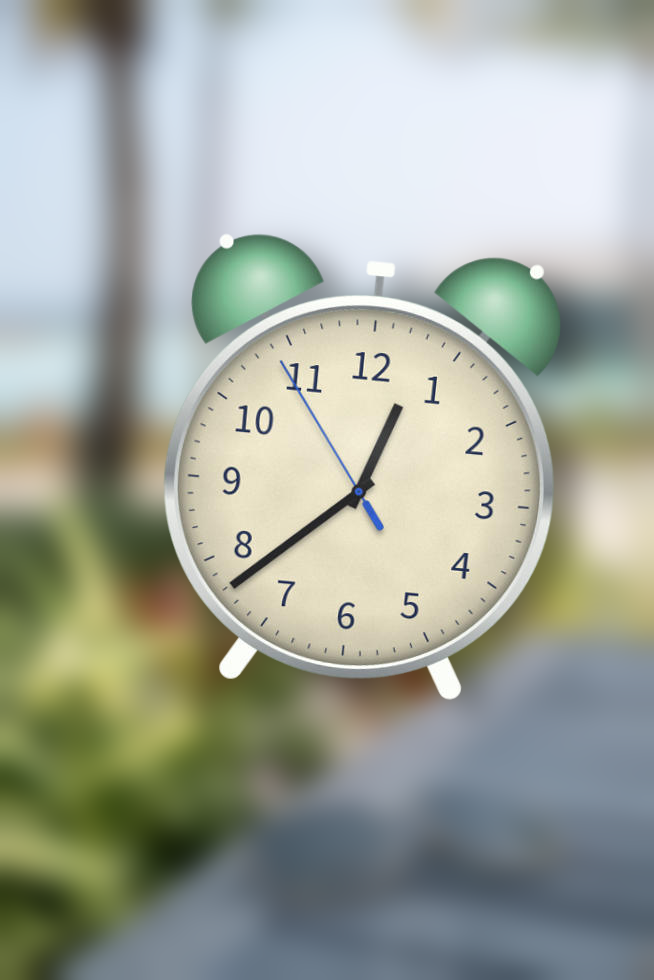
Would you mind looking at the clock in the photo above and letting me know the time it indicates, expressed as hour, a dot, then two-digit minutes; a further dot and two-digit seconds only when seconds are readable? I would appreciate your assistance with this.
12.37.54
